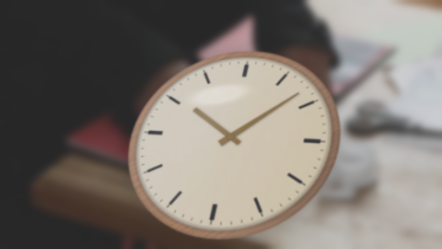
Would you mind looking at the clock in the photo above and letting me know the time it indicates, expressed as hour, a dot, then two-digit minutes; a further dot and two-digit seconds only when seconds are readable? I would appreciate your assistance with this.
10.08
